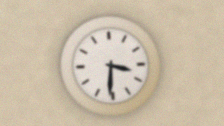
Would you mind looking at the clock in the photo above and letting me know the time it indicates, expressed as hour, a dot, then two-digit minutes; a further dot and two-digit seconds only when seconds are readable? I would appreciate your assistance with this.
3.31
